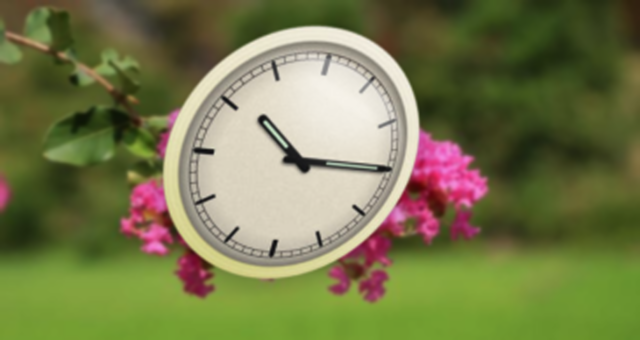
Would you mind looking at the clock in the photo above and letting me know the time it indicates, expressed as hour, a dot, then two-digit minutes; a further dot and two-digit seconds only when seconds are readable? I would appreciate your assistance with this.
10.15
